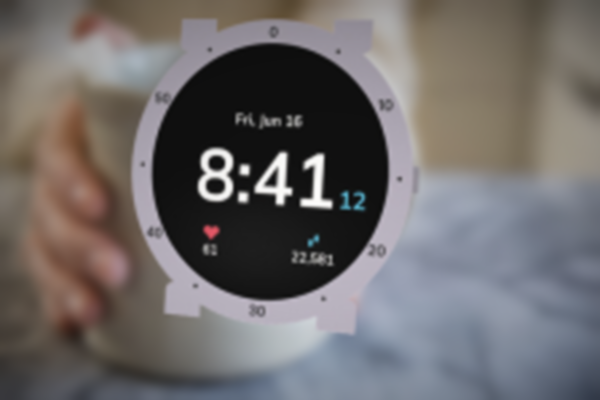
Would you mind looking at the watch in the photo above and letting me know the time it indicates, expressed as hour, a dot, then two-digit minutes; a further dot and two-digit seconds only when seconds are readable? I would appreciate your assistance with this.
8.41.12
